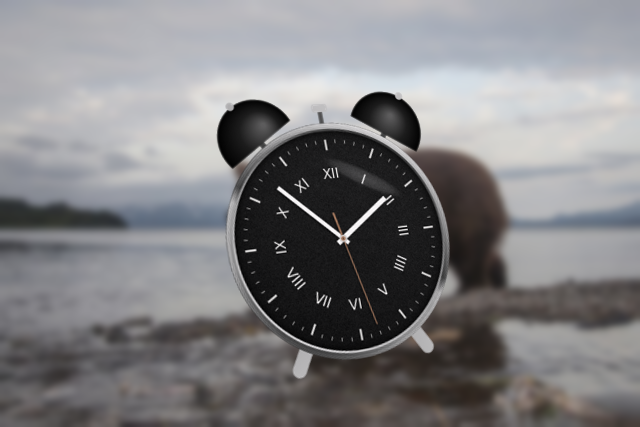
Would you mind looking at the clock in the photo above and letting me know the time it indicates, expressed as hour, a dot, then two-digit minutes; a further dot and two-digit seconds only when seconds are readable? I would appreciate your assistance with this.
1.52.28
